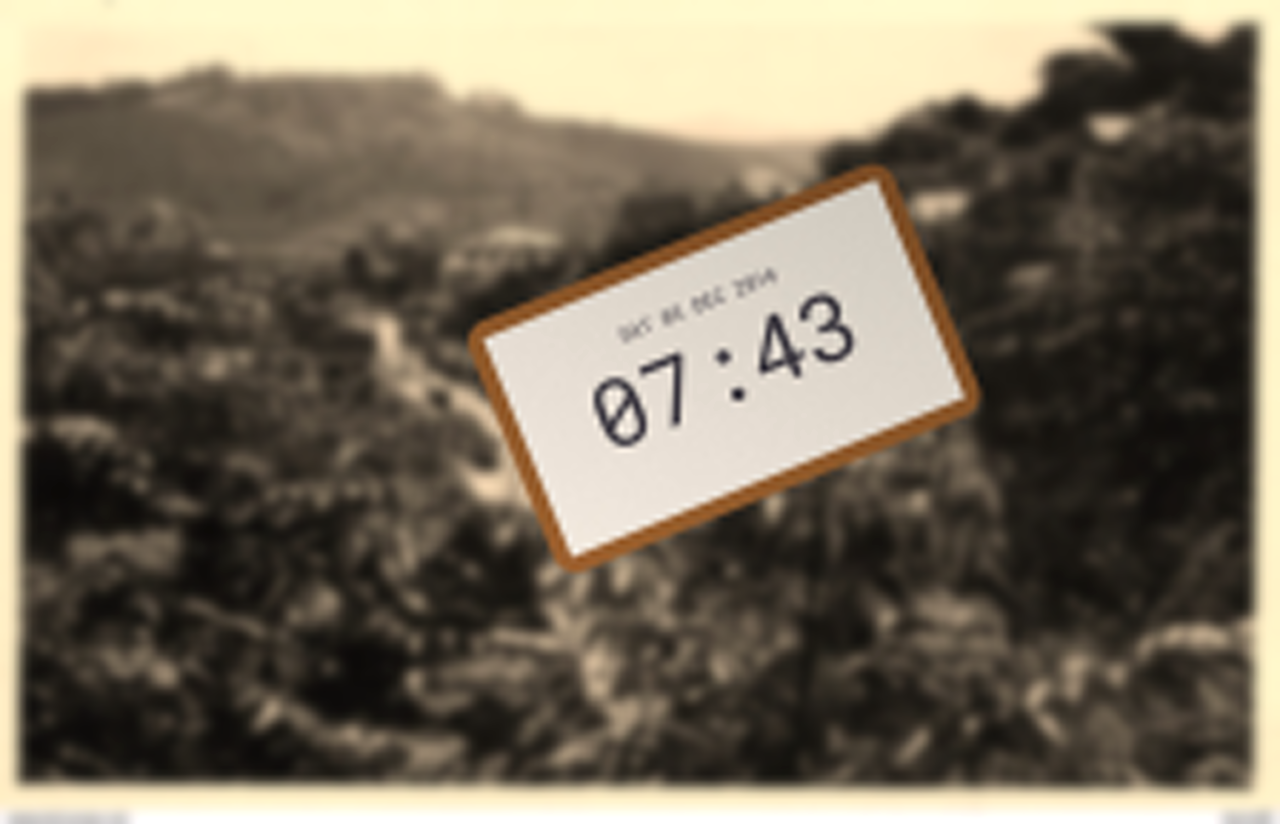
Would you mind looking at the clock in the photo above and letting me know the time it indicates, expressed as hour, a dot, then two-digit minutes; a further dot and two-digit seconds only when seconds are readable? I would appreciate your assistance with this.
7.43
